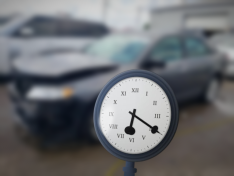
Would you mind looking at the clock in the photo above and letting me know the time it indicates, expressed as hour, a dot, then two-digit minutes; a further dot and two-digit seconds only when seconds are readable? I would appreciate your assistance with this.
6.20
